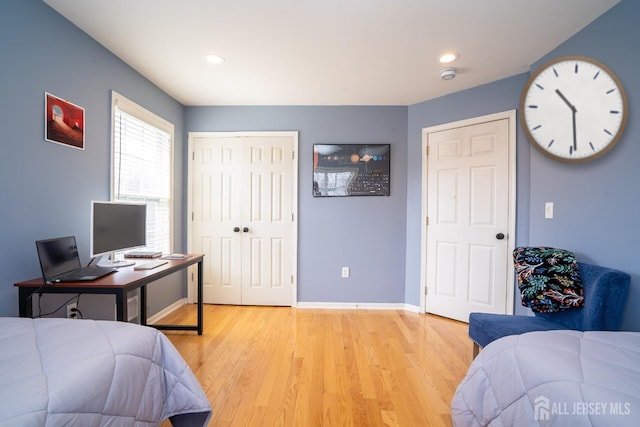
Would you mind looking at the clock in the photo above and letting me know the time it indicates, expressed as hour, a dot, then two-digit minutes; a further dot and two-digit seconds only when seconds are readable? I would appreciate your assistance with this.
10.29
